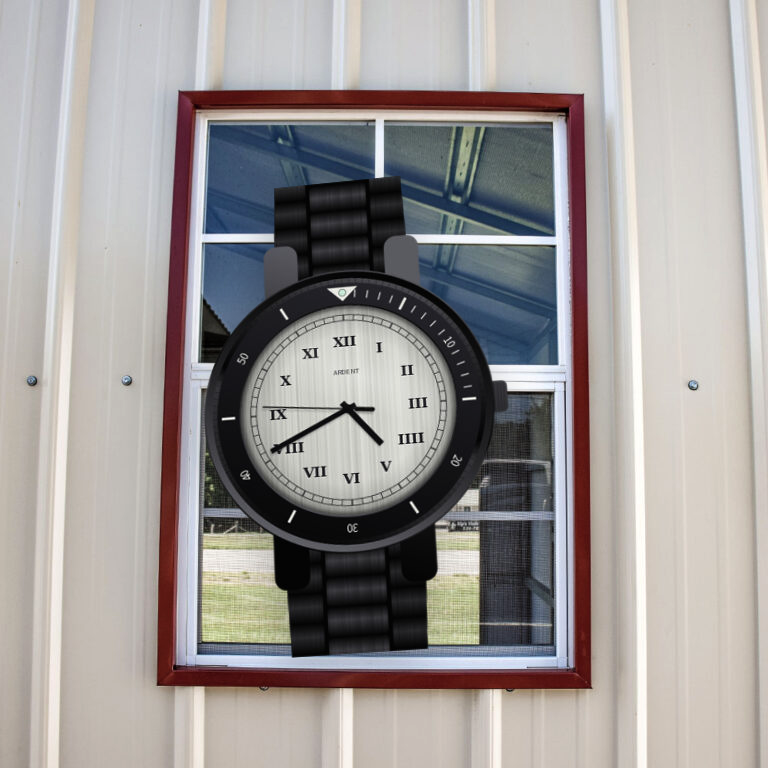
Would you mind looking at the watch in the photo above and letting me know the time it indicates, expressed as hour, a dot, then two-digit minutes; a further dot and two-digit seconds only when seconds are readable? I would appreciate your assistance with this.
4.40.46
